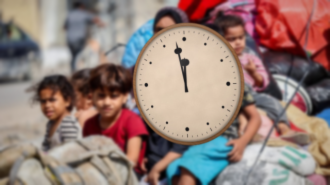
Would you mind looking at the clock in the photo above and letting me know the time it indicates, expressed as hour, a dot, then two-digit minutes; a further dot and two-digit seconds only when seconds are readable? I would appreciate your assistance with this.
11.58
